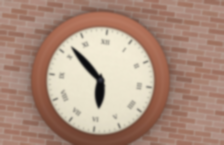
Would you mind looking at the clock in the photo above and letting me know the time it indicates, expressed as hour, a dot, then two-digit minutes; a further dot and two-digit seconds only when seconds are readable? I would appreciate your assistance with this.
5.52
